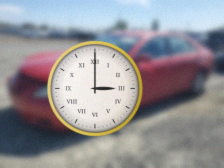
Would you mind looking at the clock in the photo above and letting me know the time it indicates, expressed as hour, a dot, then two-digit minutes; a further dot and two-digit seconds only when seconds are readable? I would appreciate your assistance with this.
3.00
